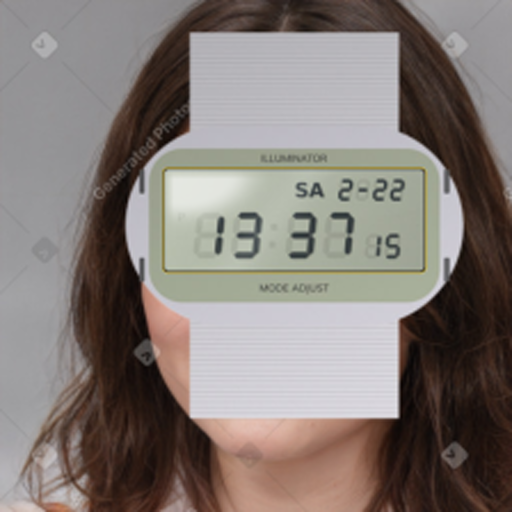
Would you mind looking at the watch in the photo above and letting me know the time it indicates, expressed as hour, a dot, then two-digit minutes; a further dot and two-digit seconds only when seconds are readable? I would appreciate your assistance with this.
13.37.15
